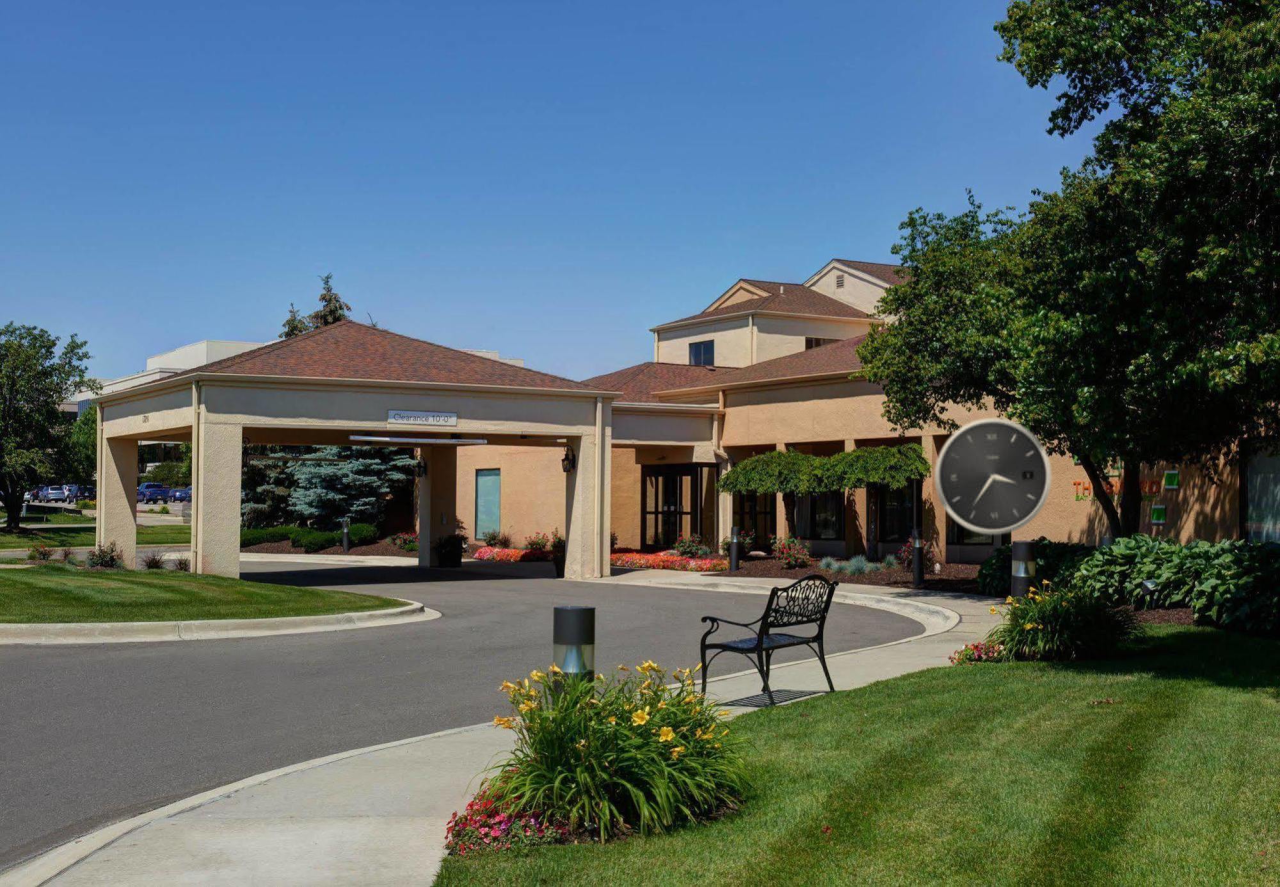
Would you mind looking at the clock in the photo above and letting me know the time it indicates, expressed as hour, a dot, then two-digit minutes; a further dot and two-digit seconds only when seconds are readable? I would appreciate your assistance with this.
3.36
